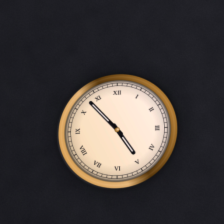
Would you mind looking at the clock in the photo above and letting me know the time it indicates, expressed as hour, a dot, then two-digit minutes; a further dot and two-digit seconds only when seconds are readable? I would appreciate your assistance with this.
4.53
